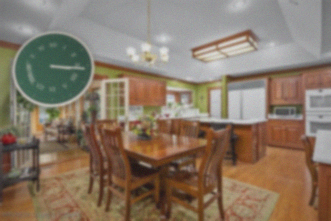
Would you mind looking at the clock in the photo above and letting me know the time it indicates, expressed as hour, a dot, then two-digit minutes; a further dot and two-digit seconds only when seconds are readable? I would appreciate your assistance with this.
3.16
